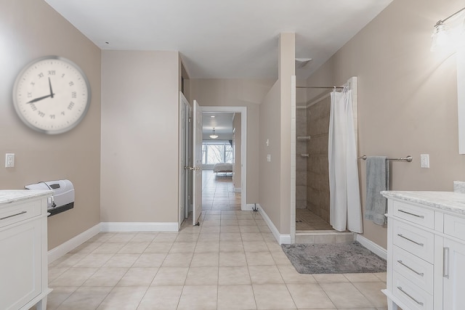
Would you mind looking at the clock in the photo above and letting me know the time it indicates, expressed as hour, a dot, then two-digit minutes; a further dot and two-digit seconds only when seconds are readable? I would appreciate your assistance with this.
11.42
